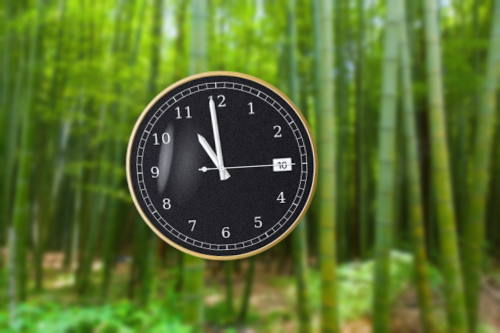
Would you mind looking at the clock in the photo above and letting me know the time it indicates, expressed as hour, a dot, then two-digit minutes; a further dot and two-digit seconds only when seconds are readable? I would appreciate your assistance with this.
10.59.15
